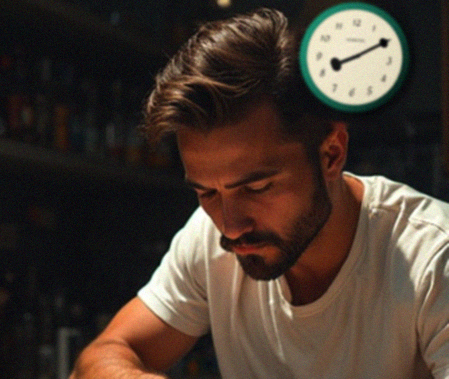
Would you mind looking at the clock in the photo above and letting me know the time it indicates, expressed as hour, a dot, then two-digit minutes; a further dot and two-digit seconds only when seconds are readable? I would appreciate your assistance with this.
8.10
